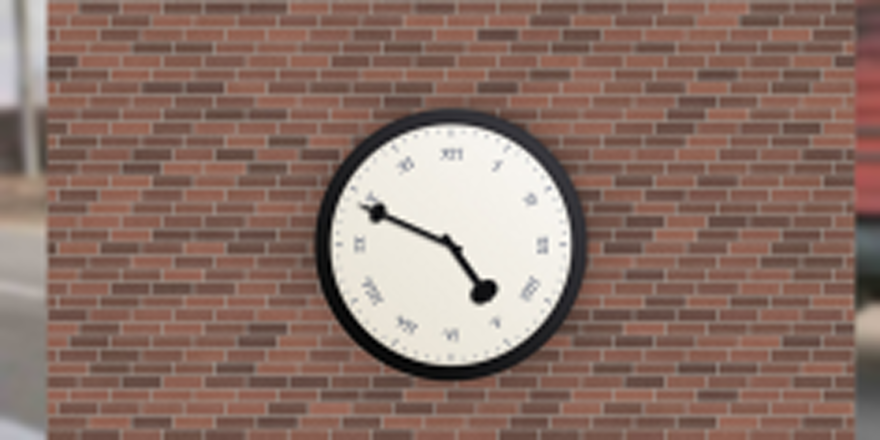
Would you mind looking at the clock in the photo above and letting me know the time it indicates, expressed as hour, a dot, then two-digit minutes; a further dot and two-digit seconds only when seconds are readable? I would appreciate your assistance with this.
4.49
